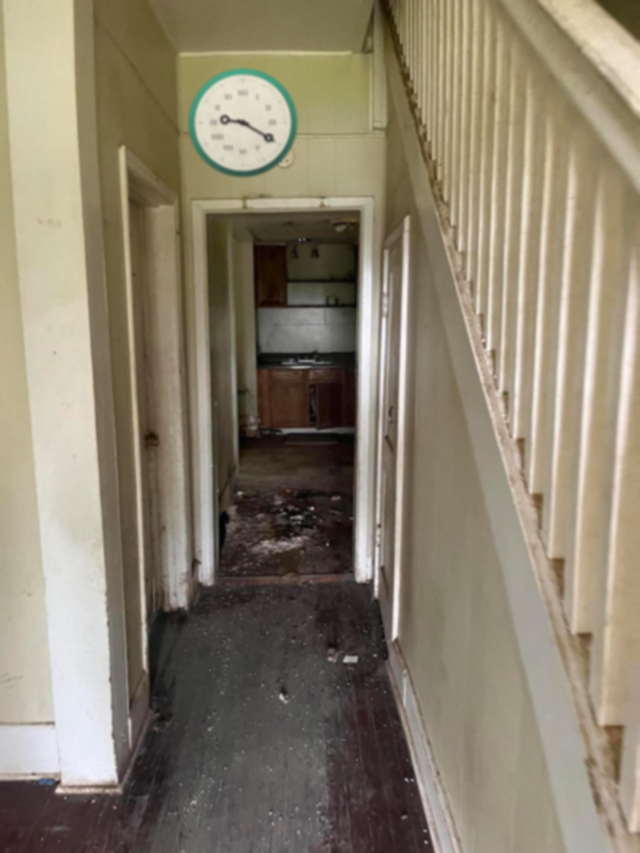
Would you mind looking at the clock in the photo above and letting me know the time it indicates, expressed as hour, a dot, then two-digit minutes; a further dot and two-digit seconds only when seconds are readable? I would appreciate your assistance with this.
9.20
